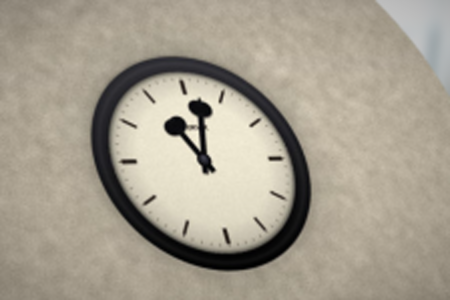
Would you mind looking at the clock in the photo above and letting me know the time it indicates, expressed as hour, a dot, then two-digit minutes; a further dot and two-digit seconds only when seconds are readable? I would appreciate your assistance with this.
11.02
